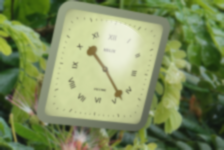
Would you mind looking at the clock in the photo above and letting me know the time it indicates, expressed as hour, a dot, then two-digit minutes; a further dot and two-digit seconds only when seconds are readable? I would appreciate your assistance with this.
10.23
